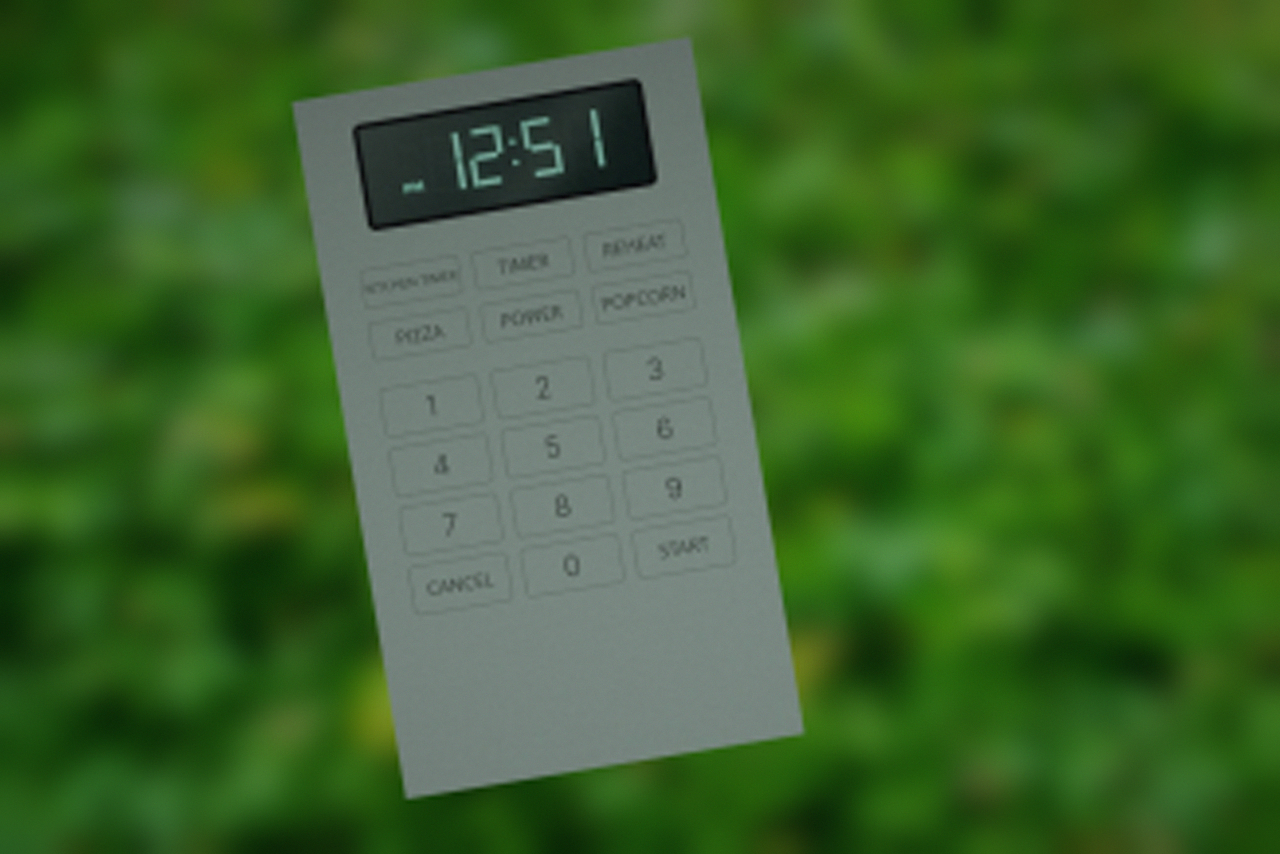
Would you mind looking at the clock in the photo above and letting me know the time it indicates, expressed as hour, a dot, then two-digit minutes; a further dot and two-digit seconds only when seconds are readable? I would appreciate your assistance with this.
12.51
